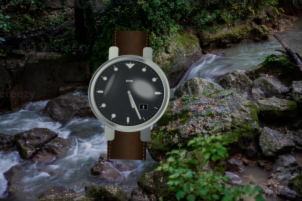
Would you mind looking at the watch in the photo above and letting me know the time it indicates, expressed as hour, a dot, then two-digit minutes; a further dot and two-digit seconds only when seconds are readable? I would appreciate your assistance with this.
5.26
